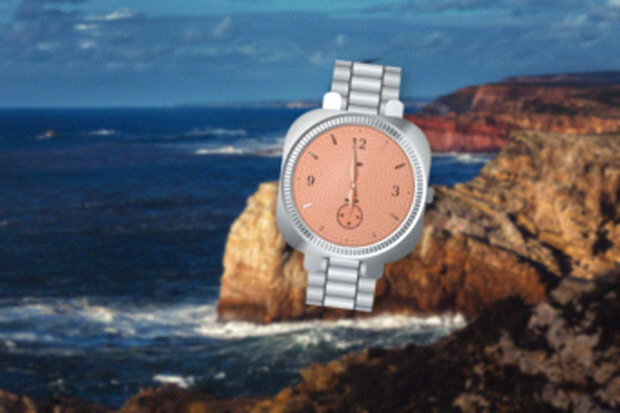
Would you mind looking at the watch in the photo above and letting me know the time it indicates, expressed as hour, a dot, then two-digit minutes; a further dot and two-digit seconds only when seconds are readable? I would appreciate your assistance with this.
5.59
